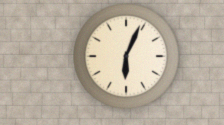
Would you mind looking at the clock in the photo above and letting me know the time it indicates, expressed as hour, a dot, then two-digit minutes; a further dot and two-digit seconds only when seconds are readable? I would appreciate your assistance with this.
6.04
